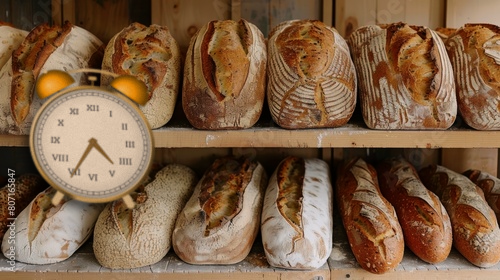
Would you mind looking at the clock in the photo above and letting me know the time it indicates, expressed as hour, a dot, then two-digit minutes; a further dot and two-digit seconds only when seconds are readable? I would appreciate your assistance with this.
4.35
